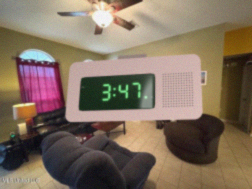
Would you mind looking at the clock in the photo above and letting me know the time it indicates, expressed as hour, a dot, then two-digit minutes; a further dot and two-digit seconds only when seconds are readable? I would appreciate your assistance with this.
3.47
